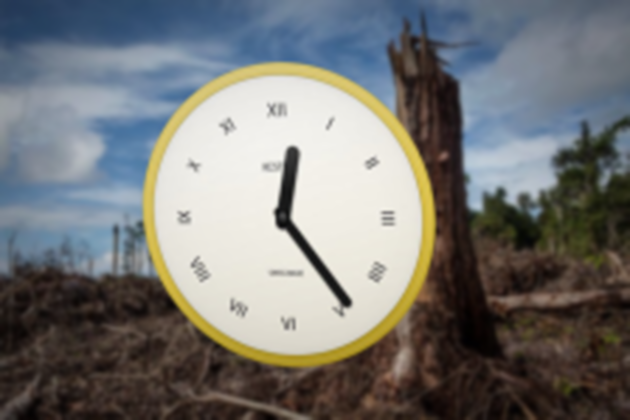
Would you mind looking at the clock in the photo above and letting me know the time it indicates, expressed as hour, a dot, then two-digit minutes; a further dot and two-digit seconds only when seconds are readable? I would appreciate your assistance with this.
12.24
